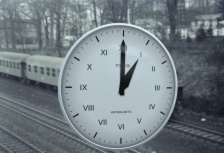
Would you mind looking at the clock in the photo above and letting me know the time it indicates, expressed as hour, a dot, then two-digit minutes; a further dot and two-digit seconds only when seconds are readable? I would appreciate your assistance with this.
1.00
